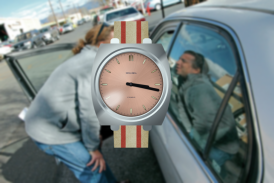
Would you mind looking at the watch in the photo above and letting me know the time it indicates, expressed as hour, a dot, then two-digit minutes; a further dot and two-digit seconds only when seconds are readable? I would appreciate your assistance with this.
3.17
